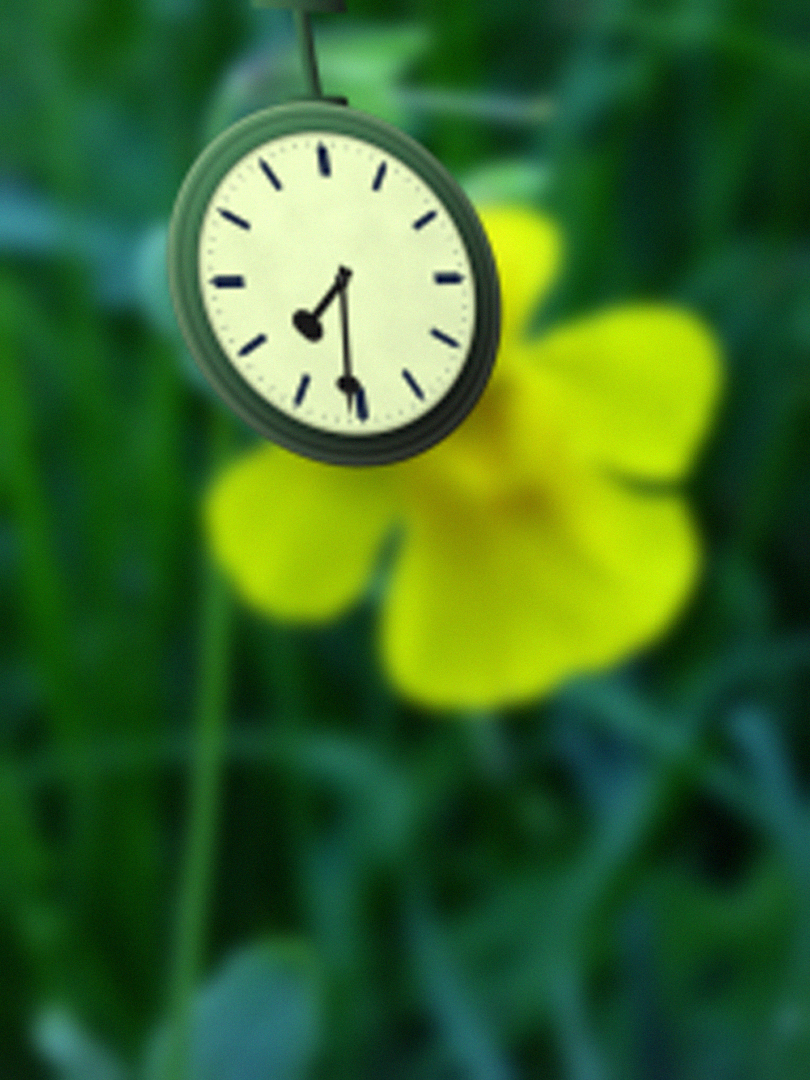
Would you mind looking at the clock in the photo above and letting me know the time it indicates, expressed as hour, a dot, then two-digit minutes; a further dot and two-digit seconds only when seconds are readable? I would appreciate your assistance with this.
7.31
